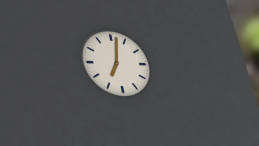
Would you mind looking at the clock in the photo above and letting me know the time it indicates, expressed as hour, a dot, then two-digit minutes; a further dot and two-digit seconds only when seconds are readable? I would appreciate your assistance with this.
7.02
